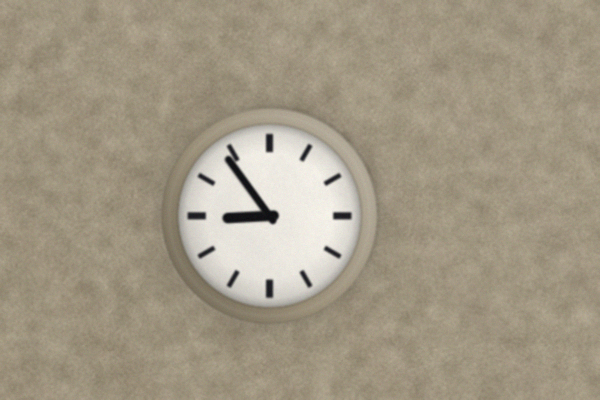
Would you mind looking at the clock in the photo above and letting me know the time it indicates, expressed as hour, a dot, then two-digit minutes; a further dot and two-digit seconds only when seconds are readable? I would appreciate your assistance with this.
8.54
